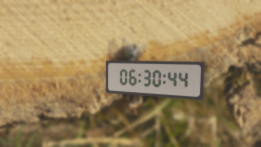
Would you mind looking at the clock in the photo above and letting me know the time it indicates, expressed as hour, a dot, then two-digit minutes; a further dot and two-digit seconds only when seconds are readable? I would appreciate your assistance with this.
6.30.44
